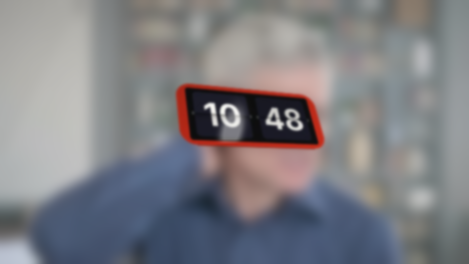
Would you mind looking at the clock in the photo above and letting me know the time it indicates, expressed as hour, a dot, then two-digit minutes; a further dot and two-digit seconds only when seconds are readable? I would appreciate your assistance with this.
10.48
